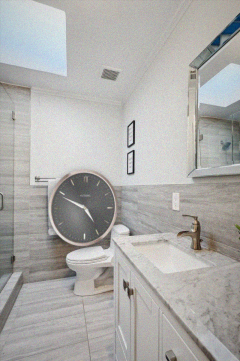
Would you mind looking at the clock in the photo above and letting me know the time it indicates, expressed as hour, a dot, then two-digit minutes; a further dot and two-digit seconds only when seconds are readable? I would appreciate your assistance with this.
4.49
